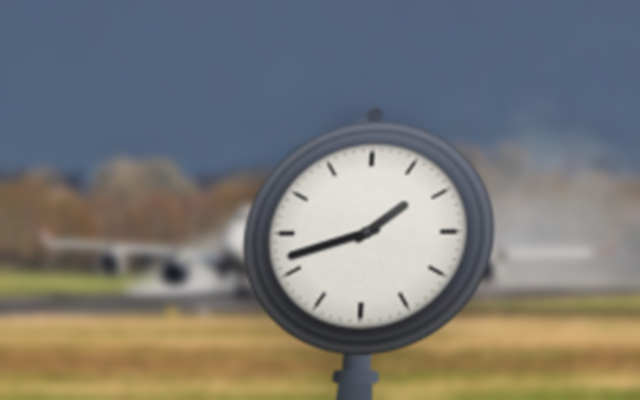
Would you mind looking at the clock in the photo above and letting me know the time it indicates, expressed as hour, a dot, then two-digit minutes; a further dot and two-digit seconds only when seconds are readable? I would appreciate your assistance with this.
1.42
